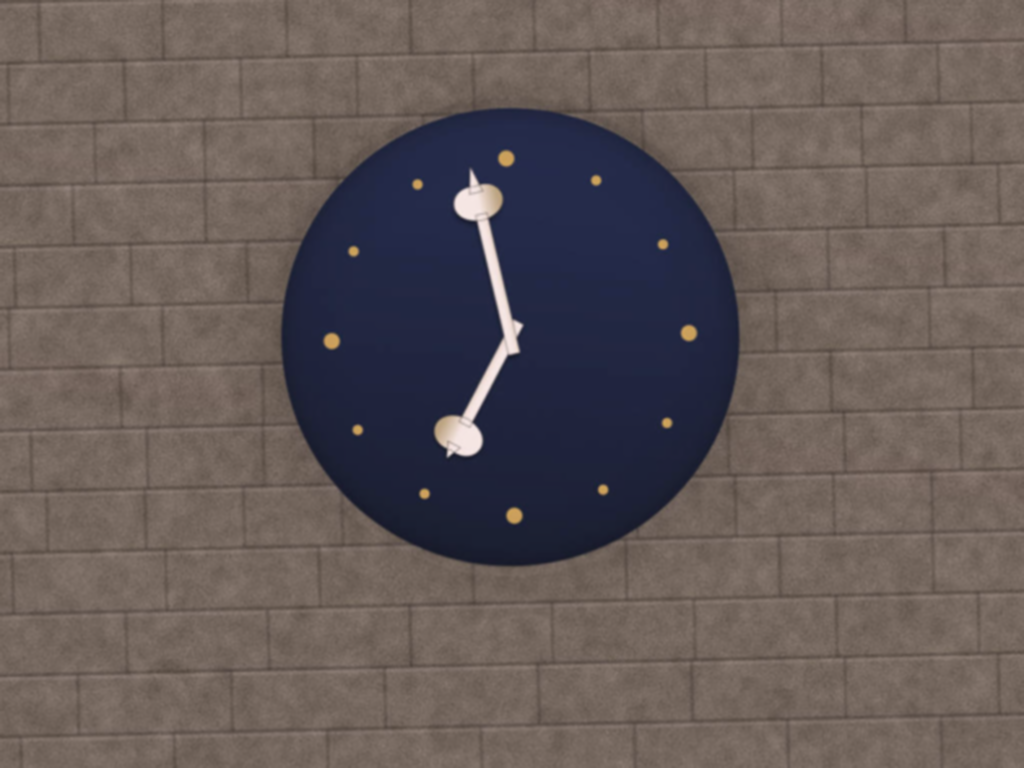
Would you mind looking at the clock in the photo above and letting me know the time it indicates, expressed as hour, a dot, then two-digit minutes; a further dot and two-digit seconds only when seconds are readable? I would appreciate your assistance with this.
6.58
